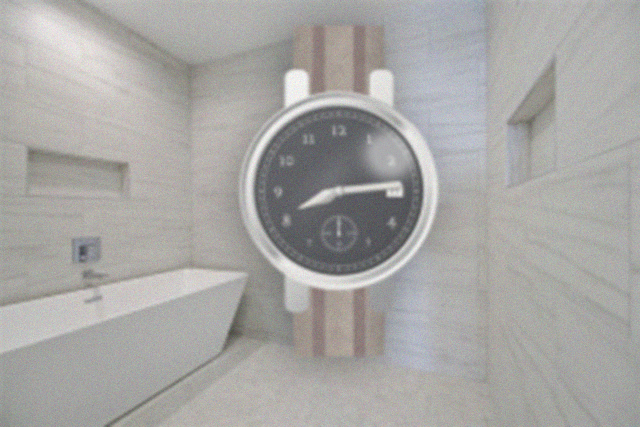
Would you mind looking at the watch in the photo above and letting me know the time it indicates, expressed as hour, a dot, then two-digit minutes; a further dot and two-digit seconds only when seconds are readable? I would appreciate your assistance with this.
8.14
